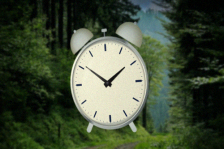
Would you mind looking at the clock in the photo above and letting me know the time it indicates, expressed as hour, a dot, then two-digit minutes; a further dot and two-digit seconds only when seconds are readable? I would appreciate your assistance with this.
1.51
